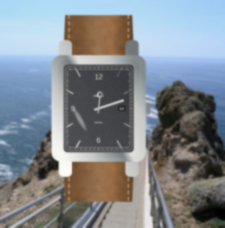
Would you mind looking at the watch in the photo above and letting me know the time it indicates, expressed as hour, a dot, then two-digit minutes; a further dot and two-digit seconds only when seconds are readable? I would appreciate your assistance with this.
12.12
